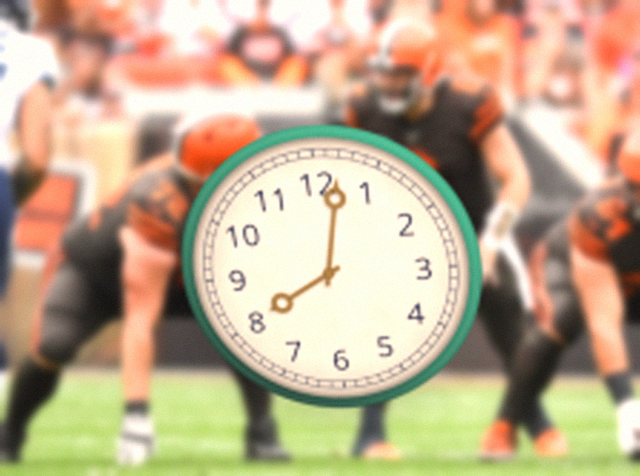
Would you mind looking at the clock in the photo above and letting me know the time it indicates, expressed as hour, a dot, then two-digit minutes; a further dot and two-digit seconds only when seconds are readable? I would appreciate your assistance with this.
8.02
